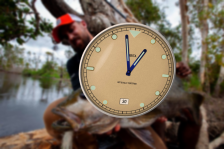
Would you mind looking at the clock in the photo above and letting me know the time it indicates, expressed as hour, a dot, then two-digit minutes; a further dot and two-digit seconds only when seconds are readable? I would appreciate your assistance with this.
12.58
